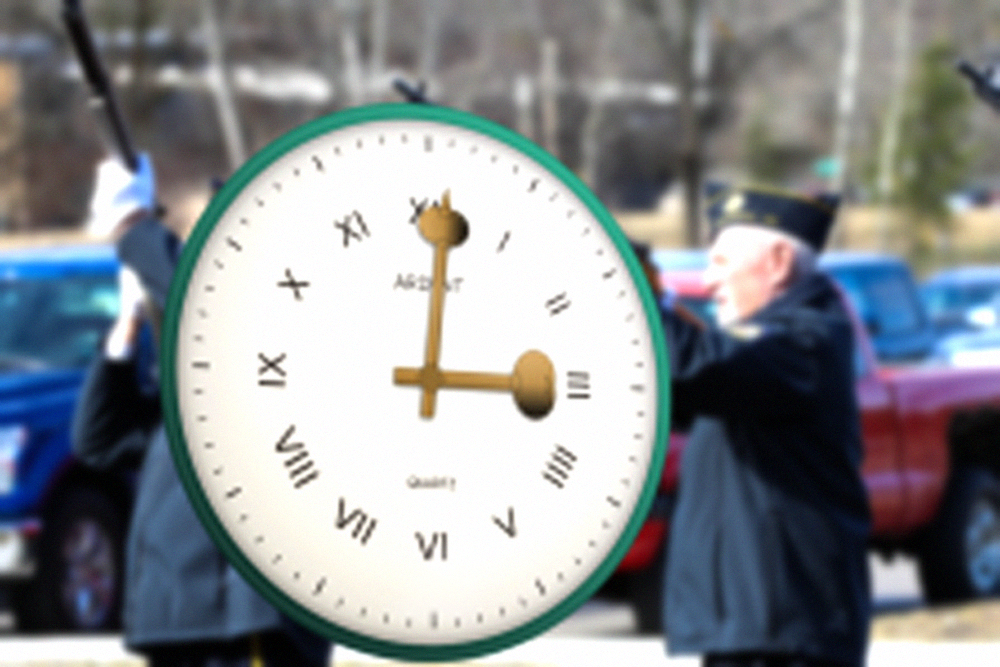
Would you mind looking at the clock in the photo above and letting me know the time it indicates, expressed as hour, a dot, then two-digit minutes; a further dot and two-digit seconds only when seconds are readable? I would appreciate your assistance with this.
3.01
